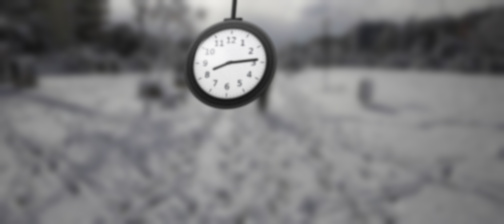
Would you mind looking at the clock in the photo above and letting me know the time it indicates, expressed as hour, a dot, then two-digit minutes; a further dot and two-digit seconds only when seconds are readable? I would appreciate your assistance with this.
8.14
